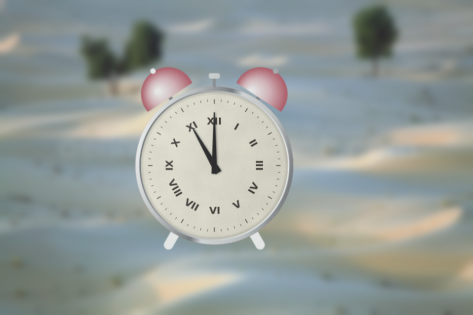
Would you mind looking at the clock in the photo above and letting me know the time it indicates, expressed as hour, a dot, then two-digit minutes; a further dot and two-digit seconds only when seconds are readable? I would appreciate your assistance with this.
11.00
